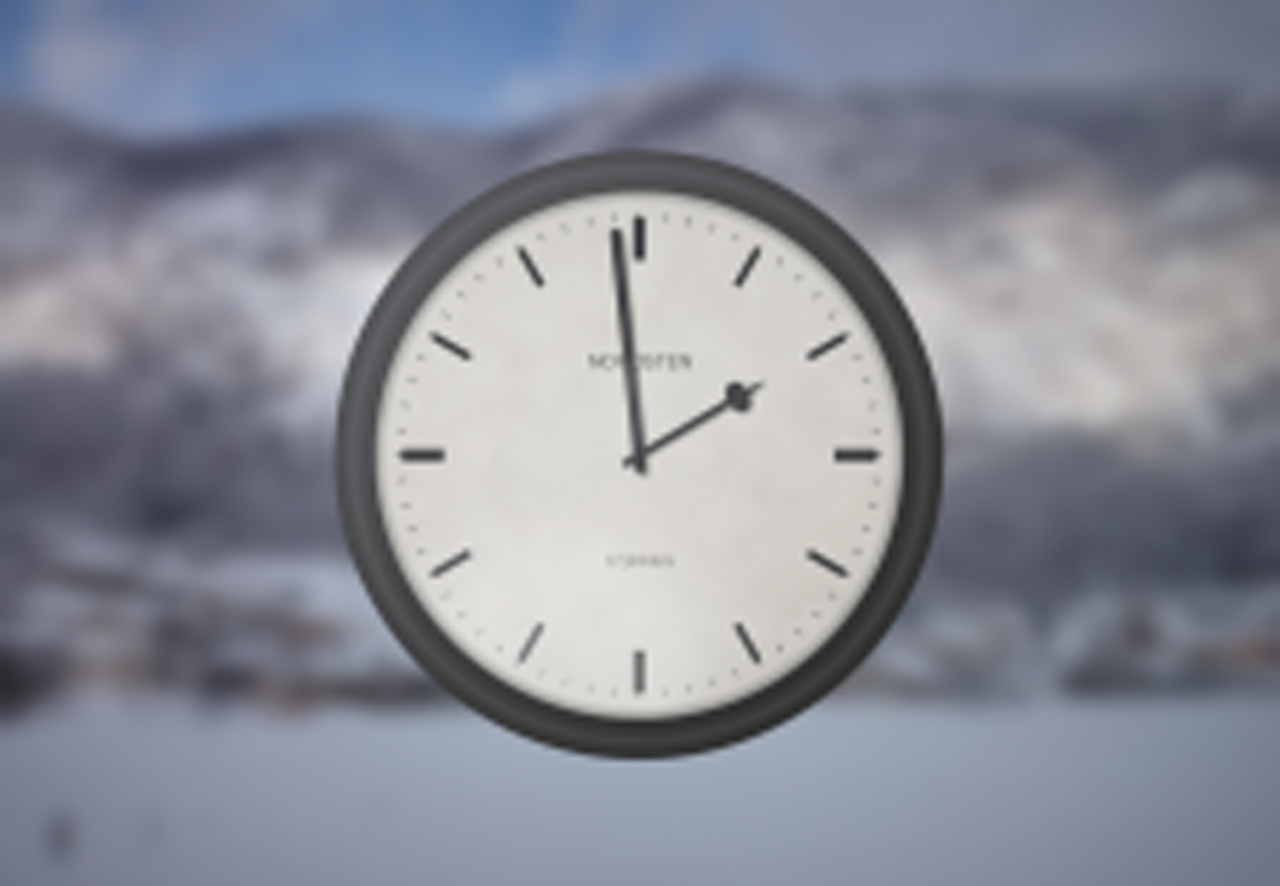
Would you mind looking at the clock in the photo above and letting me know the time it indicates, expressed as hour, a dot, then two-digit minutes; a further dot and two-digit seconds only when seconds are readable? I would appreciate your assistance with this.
1.59
